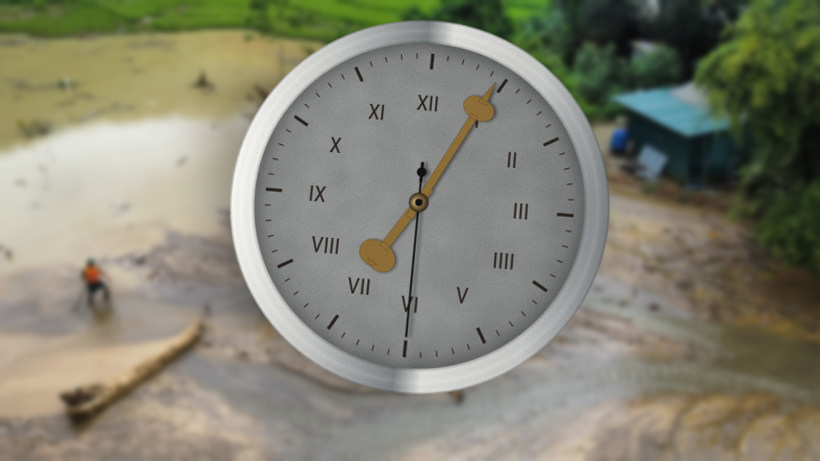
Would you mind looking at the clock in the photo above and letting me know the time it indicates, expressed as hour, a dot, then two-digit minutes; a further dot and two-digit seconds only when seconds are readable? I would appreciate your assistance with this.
7.04.30
